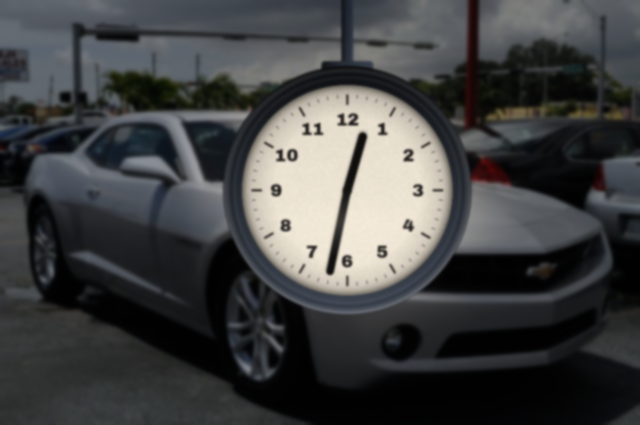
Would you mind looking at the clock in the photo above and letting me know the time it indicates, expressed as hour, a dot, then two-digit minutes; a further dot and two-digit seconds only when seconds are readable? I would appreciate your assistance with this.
12.32
